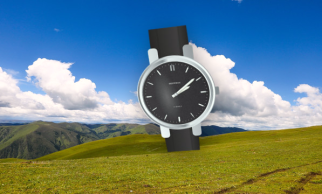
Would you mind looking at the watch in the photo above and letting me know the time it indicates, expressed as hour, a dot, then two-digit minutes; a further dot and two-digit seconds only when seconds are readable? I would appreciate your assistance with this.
2.09
